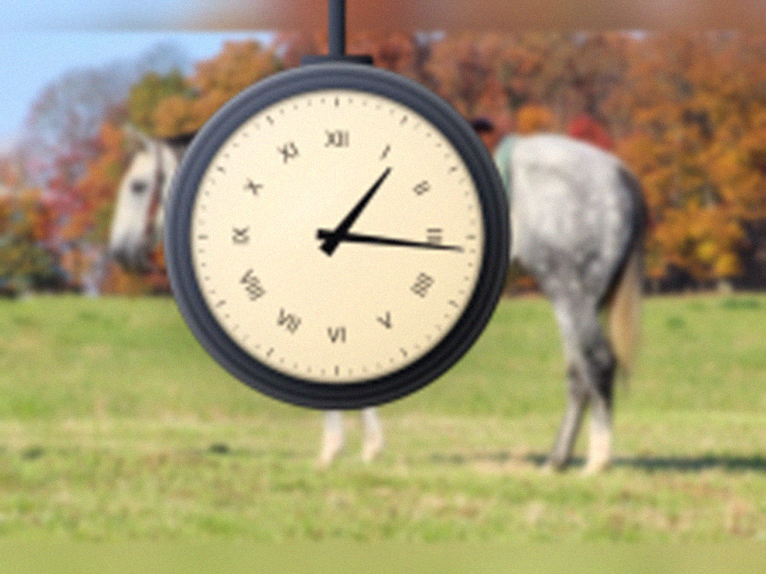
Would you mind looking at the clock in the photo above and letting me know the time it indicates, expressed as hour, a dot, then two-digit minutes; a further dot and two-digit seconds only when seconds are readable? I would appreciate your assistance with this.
1.16
